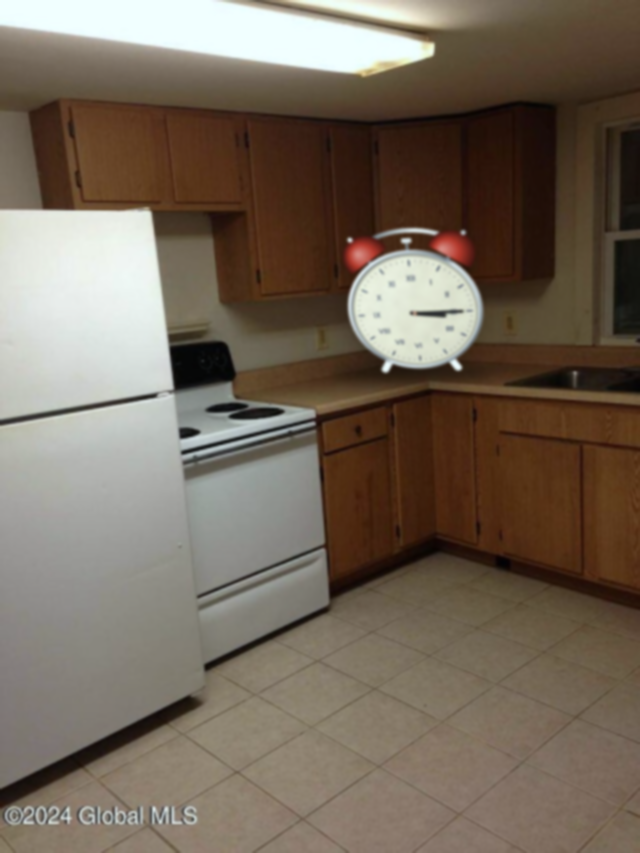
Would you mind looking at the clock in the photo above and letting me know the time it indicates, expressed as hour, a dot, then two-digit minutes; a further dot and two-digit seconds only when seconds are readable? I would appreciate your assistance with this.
3.15
